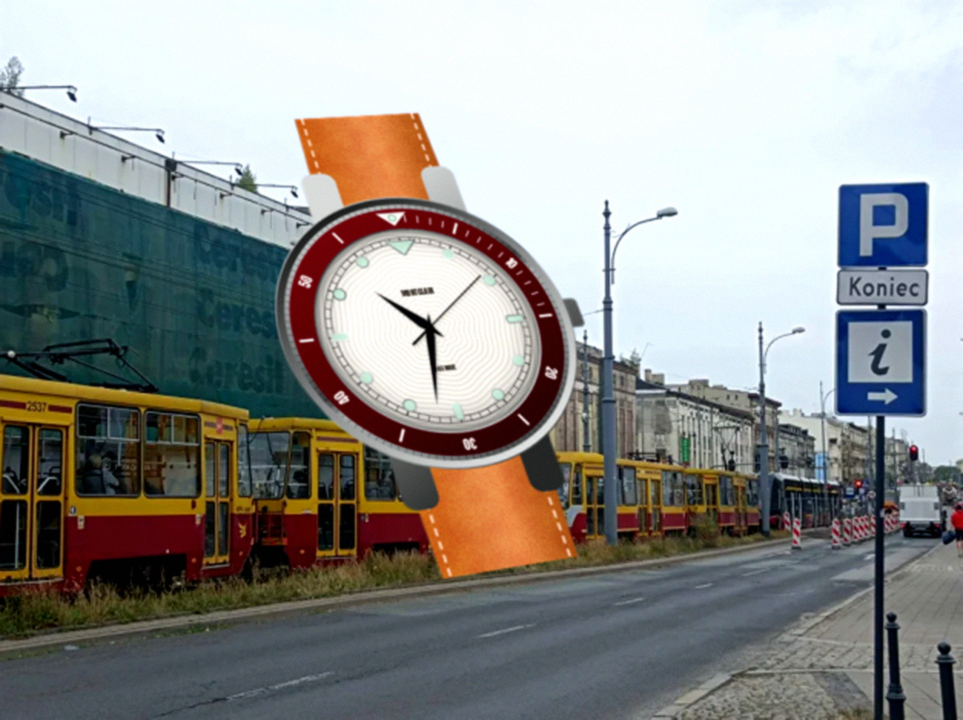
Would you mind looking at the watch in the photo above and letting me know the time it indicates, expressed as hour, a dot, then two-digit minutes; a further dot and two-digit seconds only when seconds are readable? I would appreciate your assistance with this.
10.32.09
